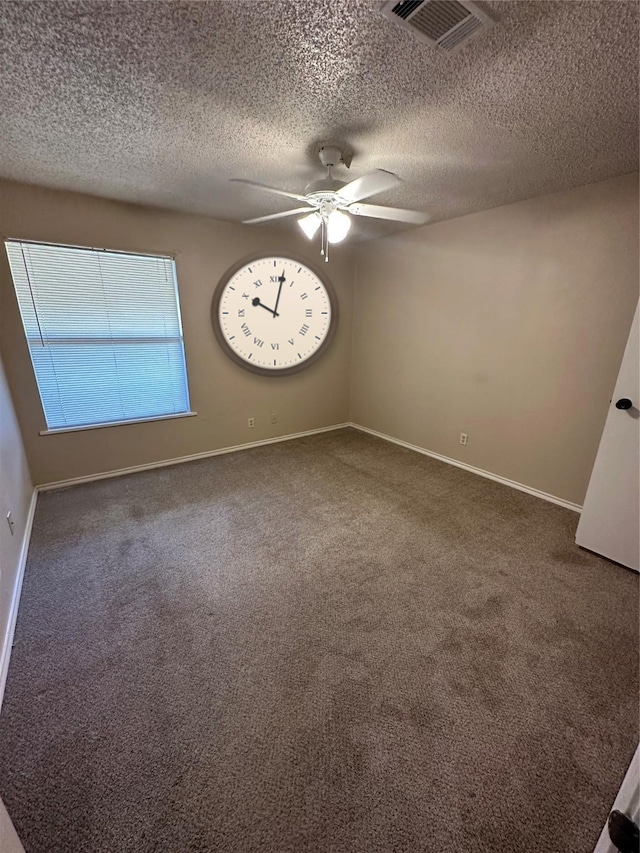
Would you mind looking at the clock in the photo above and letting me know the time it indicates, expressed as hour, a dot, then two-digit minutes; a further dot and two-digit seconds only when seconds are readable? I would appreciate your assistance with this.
10.02
